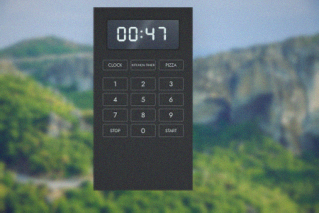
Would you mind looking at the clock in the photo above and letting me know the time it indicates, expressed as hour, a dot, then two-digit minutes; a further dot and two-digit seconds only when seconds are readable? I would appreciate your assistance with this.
0.47
